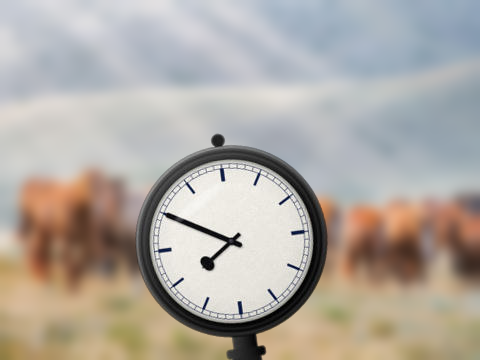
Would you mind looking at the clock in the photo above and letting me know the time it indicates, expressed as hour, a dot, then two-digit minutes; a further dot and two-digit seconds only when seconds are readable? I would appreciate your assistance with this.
7.50
